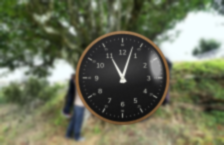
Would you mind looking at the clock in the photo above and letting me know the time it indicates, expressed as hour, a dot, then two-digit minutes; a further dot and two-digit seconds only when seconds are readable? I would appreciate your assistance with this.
11.03
